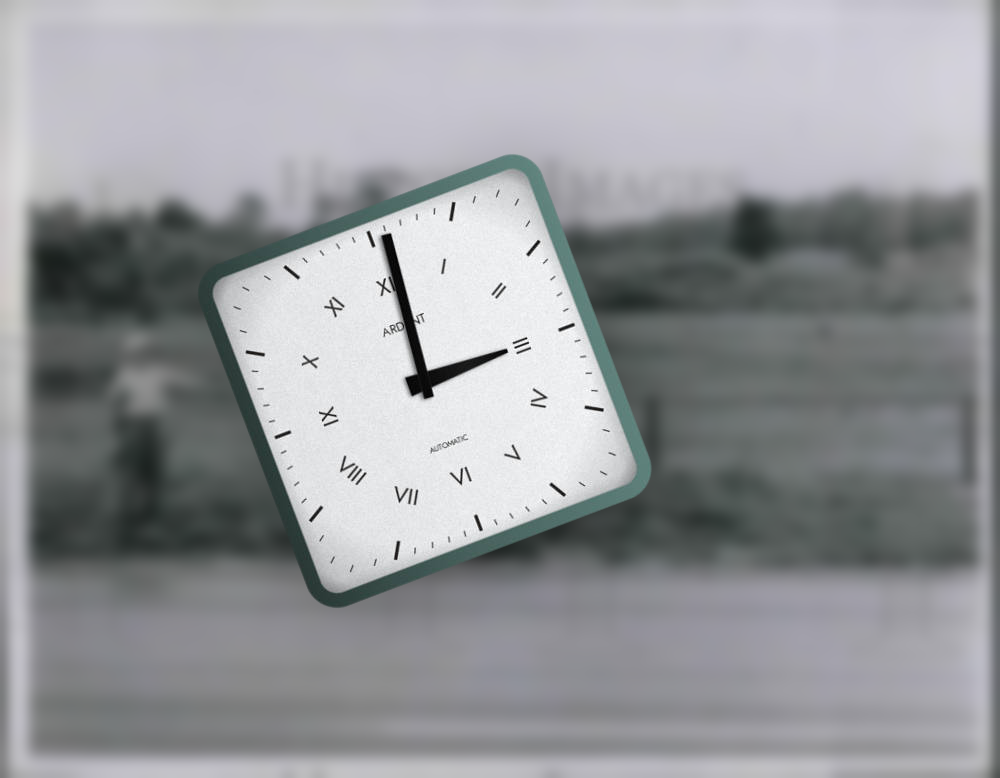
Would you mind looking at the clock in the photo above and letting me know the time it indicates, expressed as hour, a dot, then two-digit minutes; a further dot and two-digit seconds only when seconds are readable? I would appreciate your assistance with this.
3.01
